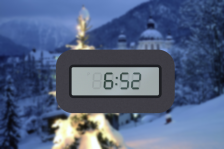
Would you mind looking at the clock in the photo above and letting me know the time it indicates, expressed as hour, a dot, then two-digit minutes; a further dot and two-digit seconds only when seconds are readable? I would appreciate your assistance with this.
6.52
